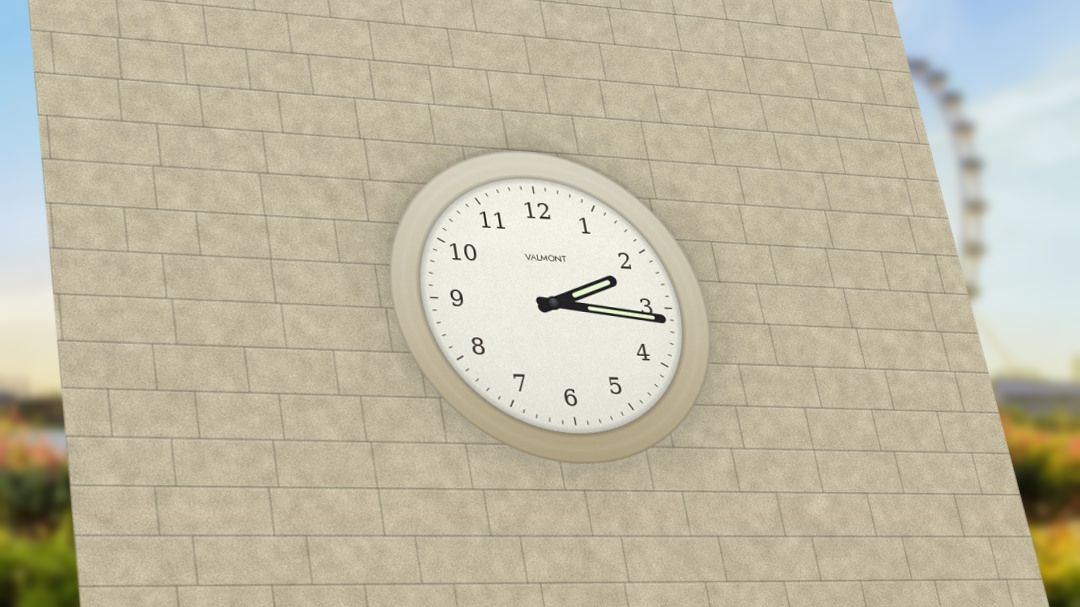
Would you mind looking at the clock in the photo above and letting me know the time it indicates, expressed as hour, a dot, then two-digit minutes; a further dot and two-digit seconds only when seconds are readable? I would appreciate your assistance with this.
2.16
